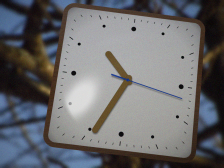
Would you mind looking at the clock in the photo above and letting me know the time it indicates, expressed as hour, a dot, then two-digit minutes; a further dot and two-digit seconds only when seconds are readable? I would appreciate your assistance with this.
10.34.17
